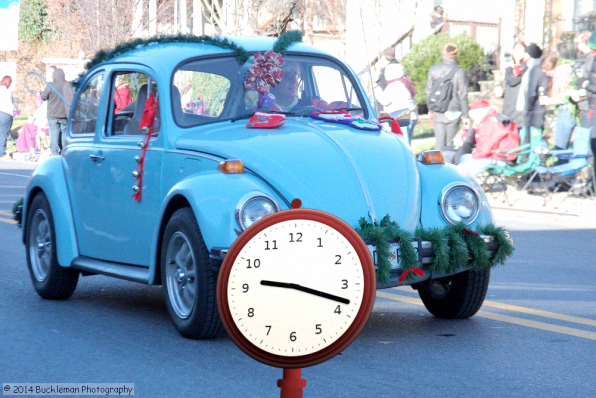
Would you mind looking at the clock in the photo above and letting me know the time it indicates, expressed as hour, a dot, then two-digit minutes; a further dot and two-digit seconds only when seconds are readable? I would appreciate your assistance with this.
9.18
